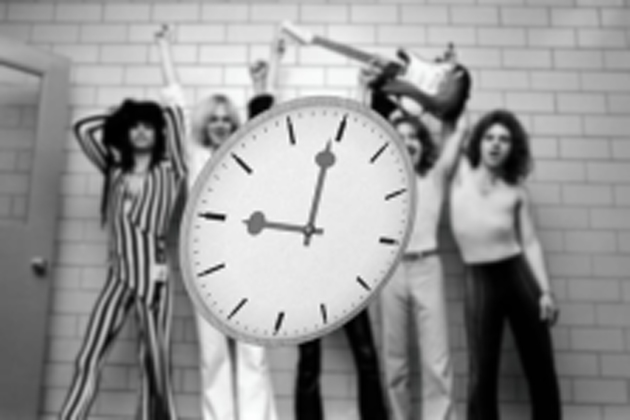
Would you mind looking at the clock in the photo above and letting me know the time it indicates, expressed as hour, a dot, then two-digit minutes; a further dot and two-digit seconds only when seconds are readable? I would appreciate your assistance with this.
8.59
